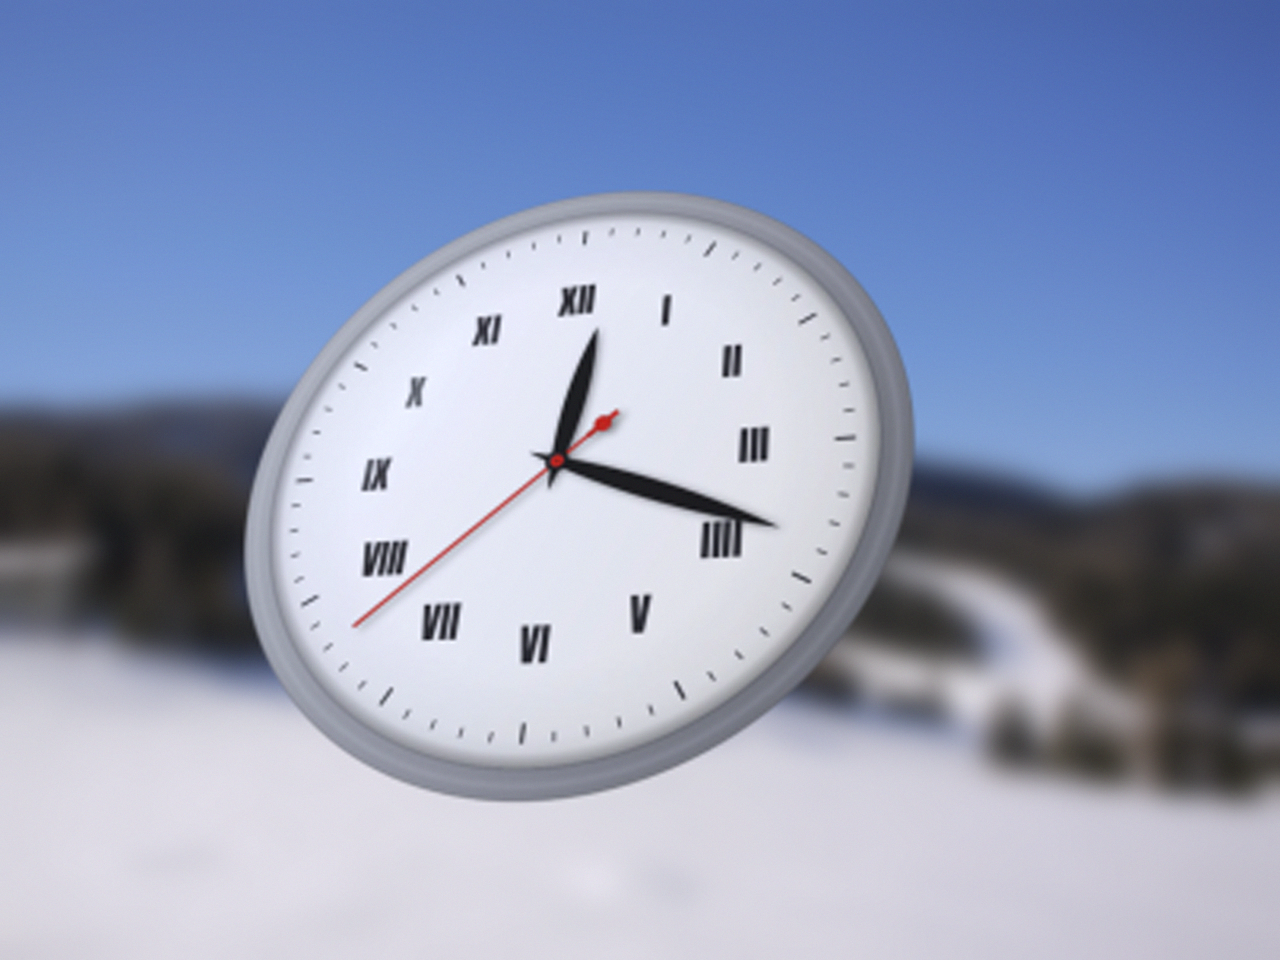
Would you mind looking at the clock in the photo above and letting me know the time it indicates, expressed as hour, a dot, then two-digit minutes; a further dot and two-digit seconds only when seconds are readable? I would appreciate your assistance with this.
12.18.38
